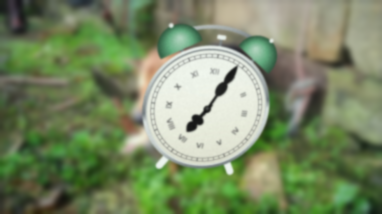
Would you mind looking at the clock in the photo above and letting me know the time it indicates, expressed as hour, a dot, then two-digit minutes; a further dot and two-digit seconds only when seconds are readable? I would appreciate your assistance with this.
7.04
